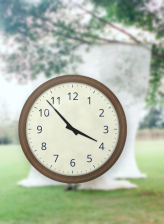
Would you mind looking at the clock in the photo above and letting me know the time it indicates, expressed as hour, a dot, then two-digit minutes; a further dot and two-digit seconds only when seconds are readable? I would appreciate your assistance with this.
3.53
